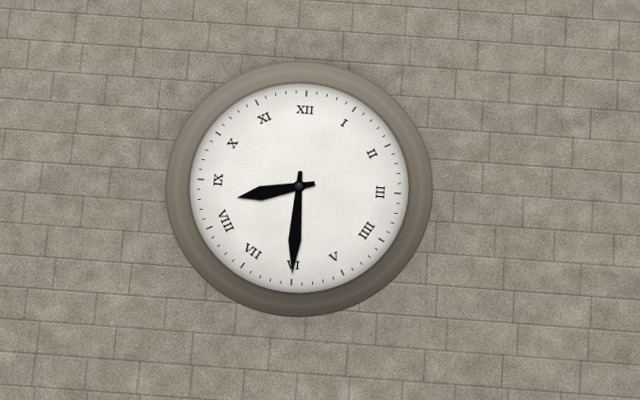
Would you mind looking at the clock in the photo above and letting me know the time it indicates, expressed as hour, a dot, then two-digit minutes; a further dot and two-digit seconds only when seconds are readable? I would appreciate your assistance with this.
8.30
